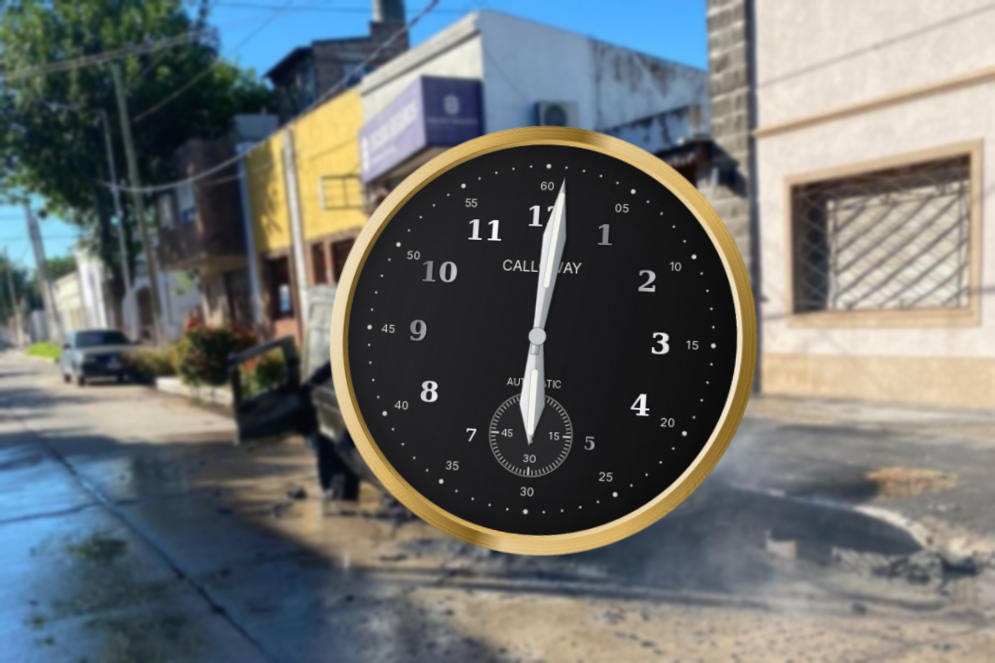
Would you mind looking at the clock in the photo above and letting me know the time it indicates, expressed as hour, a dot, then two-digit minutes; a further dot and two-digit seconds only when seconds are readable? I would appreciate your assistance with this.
6.01.00
